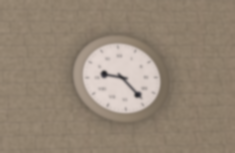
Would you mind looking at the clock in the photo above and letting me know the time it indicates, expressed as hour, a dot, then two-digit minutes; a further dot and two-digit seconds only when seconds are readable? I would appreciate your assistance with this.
9.24
